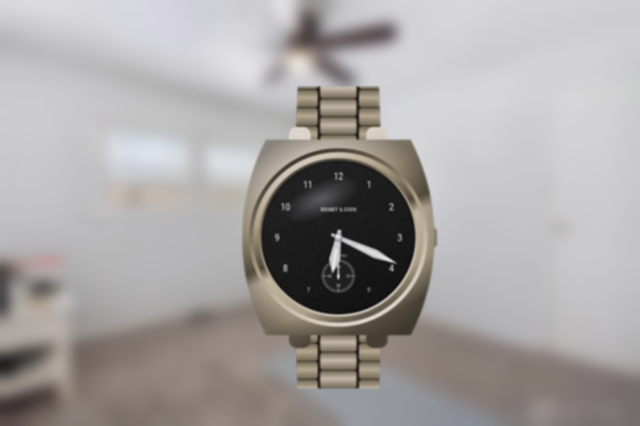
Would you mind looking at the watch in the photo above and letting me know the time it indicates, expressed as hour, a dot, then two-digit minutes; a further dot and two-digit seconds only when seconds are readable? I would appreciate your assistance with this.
6.19
